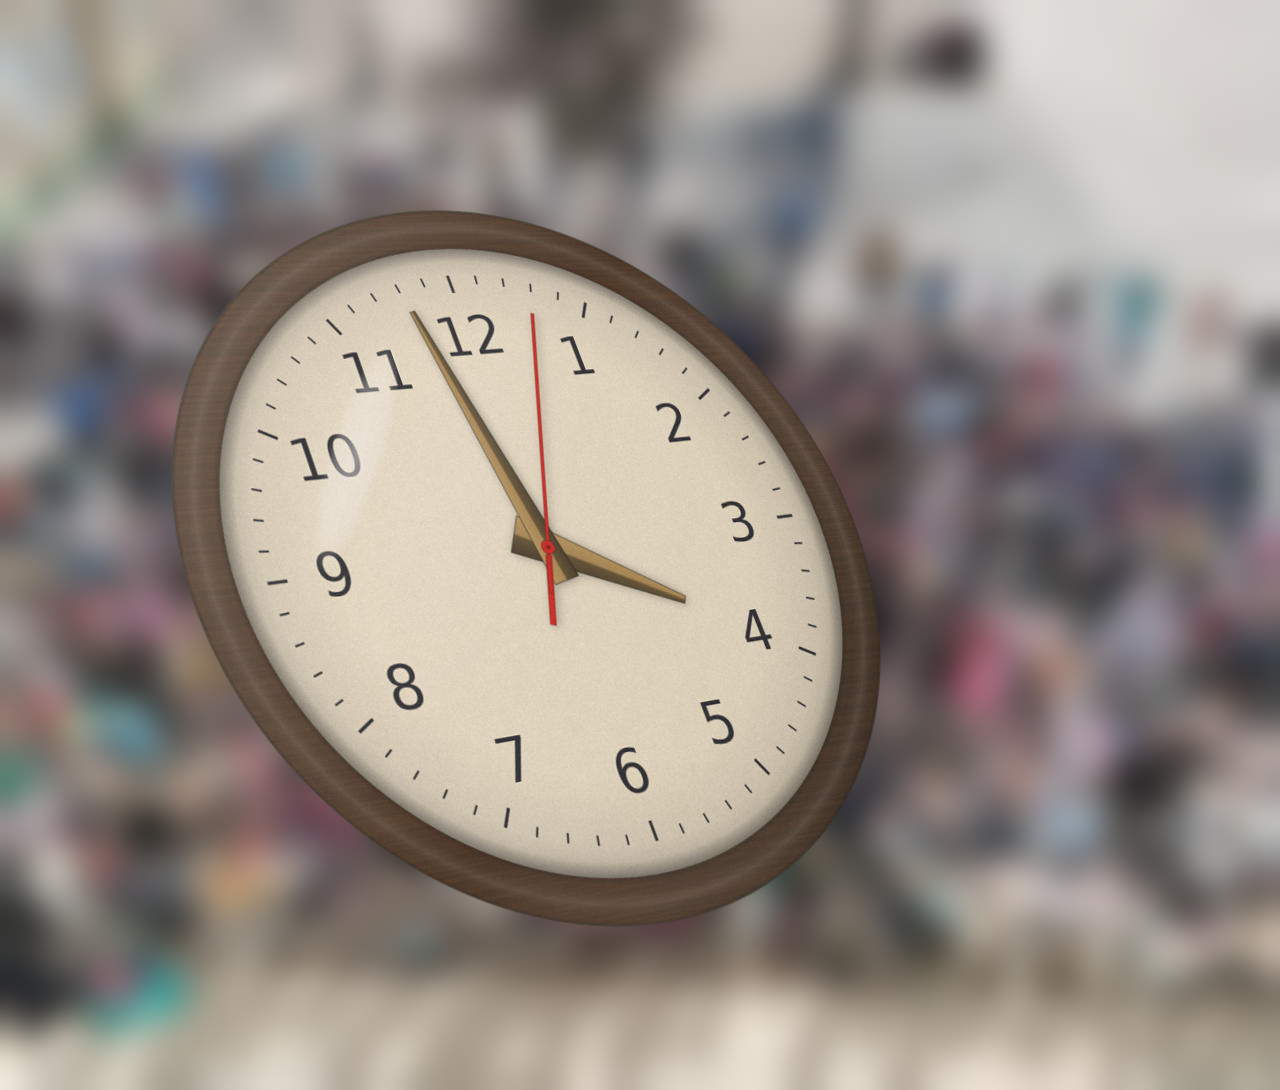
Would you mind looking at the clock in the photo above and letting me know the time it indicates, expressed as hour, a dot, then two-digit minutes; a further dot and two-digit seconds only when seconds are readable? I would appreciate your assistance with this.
3.58.03
